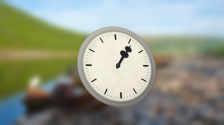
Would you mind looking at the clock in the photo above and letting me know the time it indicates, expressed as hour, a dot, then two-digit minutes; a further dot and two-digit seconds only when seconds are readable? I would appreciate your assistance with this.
1.06
